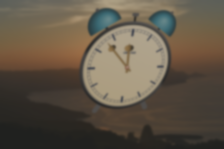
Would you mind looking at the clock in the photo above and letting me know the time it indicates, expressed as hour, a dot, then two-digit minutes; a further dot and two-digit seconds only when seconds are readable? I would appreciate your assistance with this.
11.53
